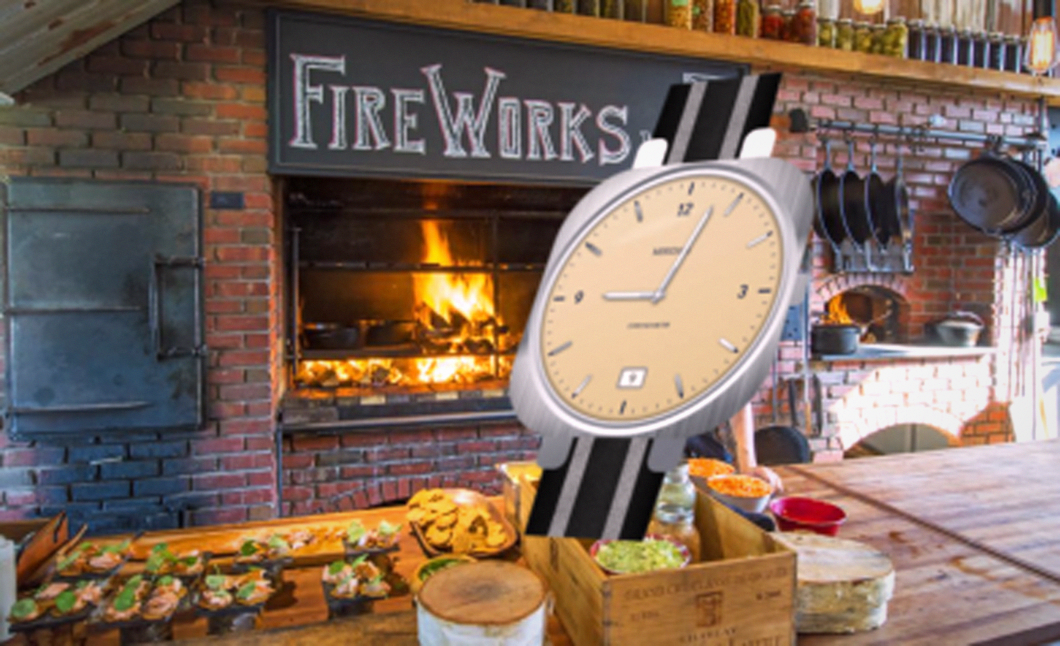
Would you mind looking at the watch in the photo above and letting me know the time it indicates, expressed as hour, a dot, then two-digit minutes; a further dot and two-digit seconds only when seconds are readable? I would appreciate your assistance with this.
9.03
